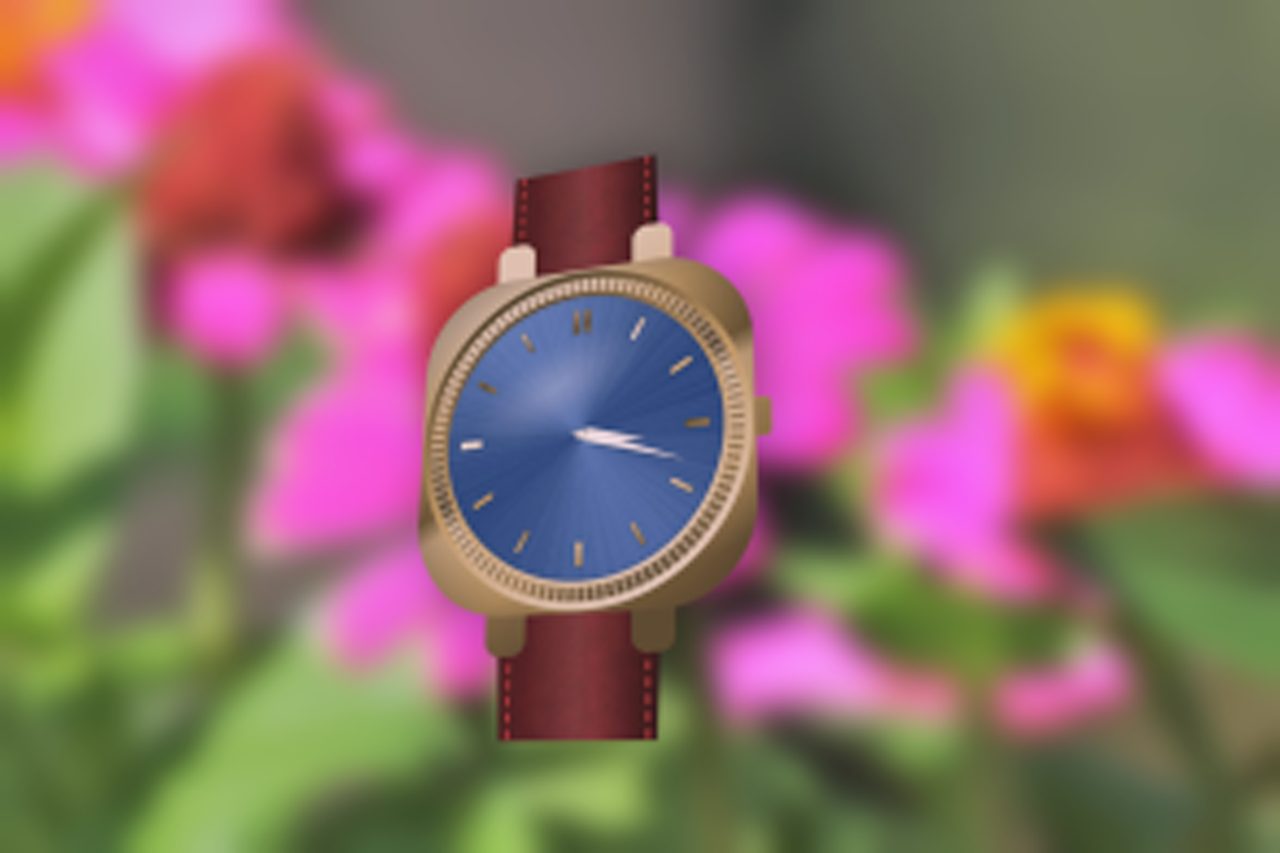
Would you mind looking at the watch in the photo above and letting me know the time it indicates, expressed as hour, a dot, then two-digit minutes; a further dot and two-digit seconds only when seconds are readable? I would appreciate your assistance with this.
3.18
